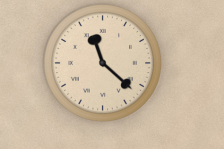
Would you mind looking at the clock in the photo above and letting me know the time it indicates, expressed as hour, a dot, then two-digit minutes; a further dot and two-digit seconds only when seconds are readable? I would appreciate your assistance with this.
11.22
